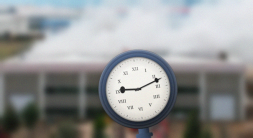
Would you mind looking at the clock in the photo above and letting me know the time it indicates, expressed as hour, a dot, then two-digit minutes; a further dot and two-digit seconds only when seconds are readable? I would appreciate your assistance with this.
9.12
